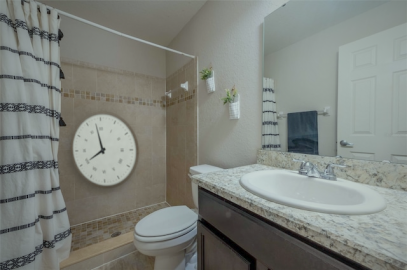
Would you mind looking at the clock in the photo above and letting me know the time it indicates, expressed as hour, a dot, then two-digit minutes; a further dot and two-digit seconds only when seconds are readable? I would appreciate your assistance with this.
7.58
